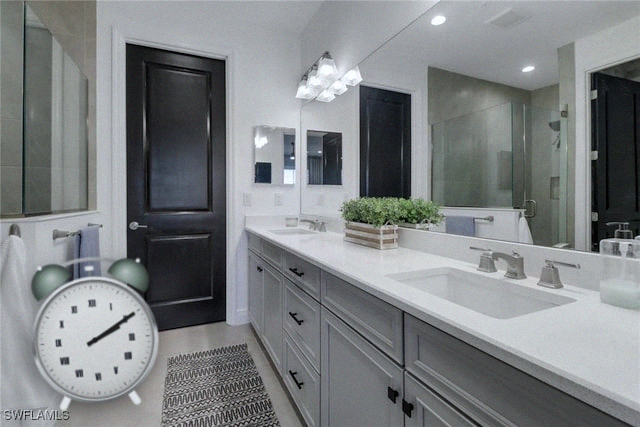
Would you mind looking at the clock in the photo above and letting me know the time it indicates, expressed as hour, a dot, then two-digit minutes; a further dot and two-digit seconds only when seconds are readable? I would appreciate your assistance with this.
2.10
